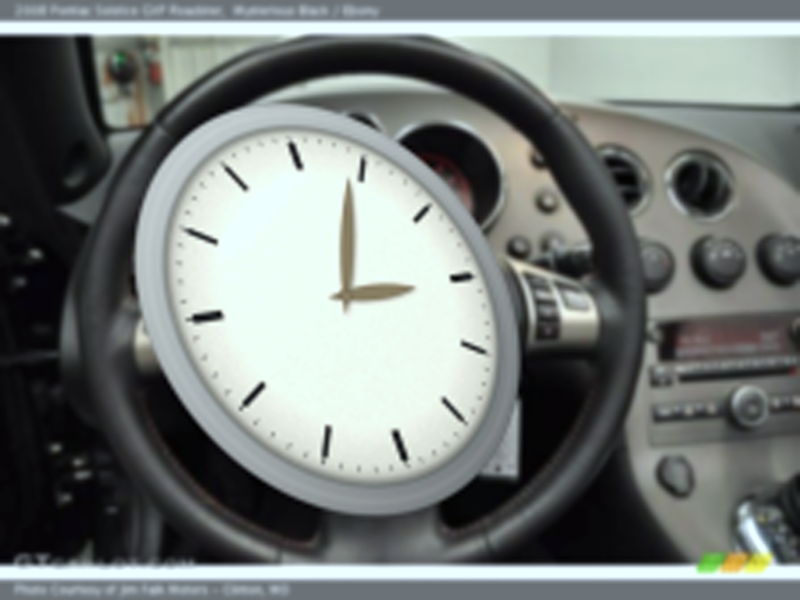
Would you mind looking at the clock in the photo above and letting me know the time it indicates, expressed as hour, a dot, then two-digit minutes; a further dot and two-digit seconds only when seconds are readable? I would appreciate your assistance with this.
3.04
